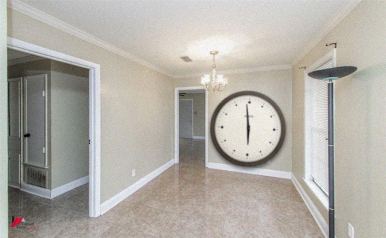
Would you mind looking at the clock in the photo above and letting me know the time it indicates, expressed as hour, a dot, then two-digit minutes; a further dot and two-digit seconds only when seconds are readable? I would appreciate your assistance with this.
5.59
